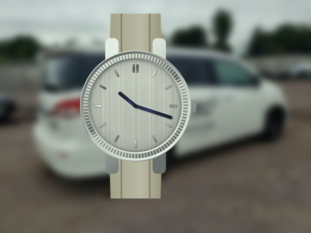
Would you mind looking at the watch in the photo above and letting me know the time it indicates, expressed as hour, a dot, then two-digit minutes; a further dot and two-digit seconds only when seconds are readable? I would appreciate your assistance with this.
10.18
